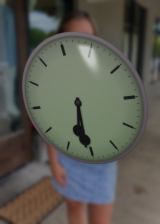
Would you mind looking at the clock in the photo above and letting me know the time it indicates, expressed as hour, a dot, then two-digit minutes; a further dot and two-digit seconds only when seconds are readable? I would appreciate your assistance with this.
6.31
